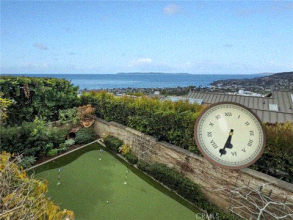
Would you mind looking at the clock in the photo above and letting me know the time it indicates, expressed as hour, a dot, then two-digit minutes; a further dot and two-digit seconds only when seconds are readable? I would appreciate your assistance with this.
6.35
